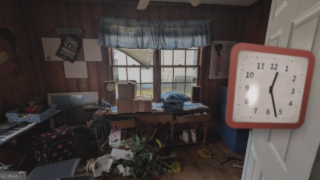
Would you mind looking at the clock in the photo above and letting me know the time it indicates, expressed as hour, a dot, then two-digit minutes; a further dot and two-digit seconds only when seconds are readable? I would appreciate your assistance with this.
12.27
